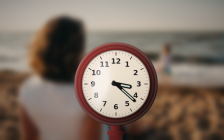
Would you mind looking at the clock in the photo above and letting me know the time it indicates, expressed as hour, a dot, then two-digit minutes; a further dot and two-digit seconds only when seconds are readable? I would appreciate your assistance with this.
3.22
